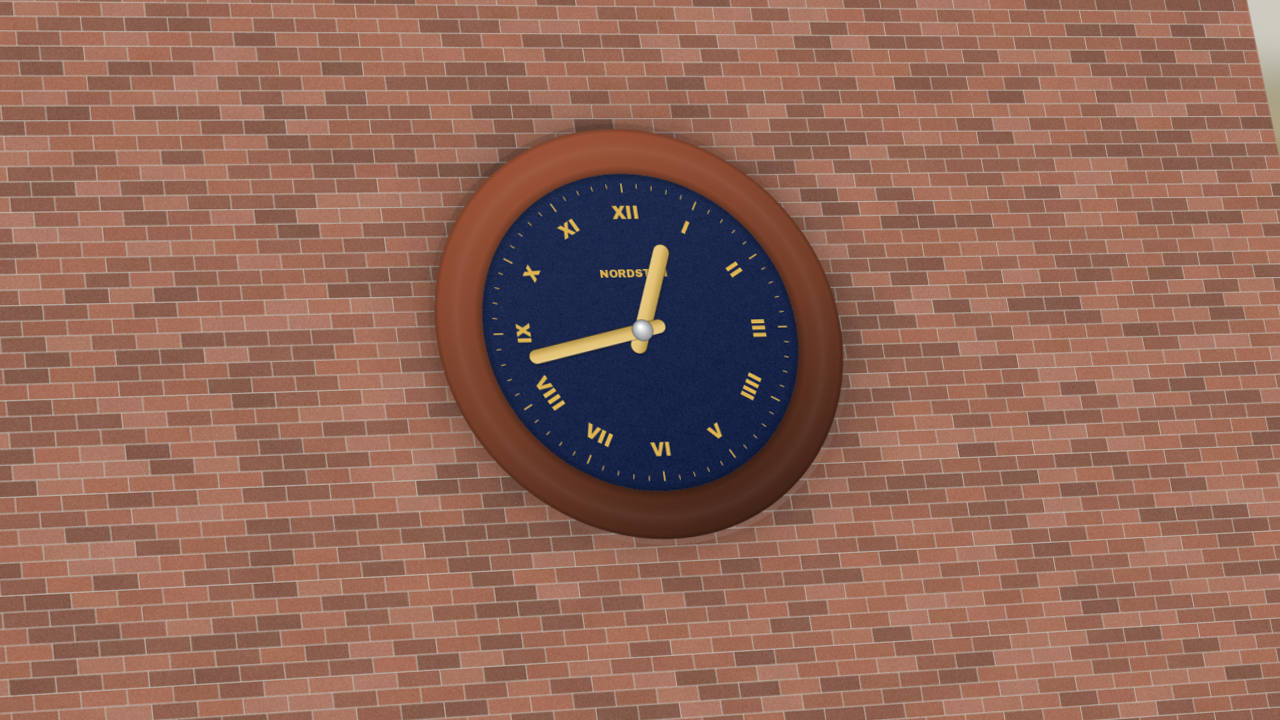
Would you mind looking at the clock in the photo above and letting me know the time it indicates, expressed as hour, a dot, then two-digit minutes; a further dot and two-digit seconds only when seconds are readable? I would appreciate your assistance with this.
12.43
